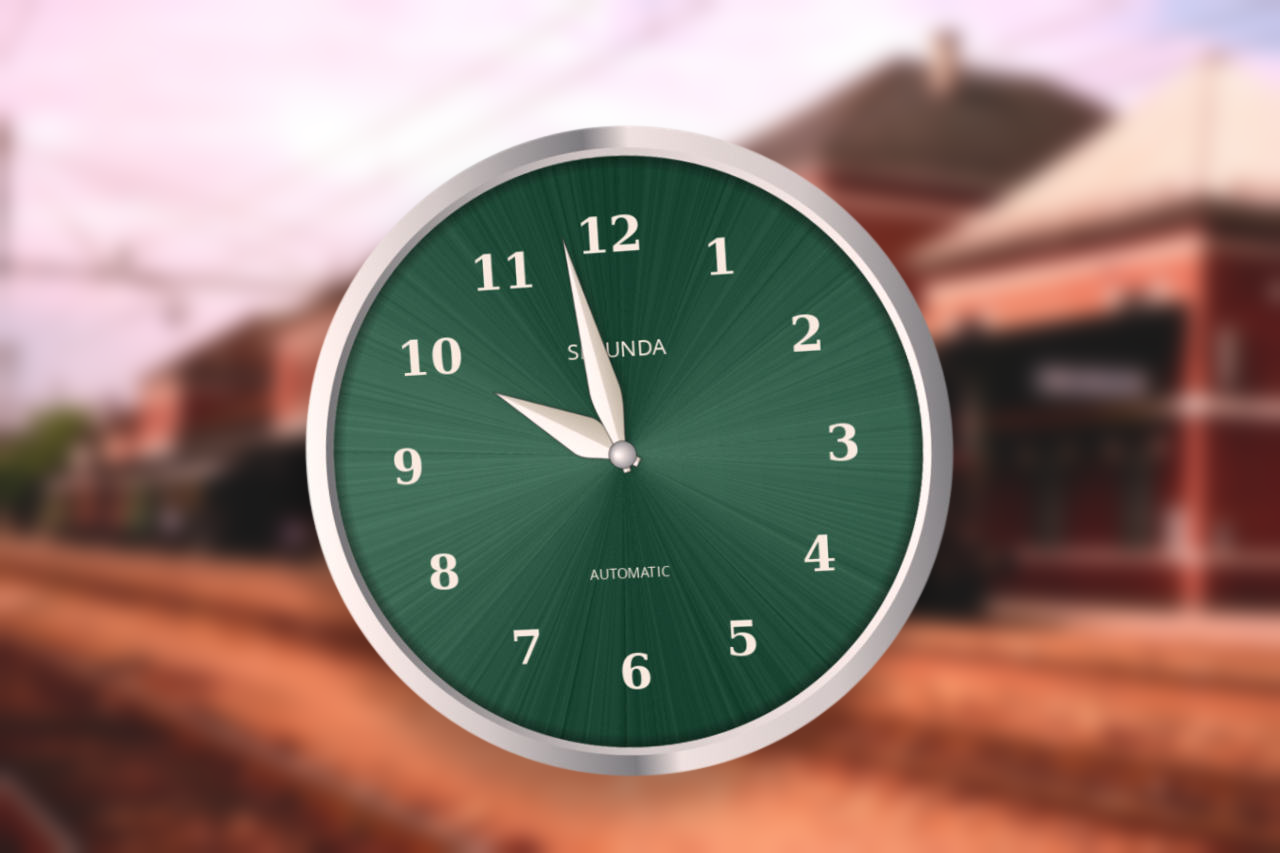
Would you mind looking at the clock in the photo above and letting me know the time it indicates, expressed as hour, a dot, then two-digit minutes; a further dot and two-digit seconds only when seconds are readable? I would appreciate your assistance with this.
9.58
